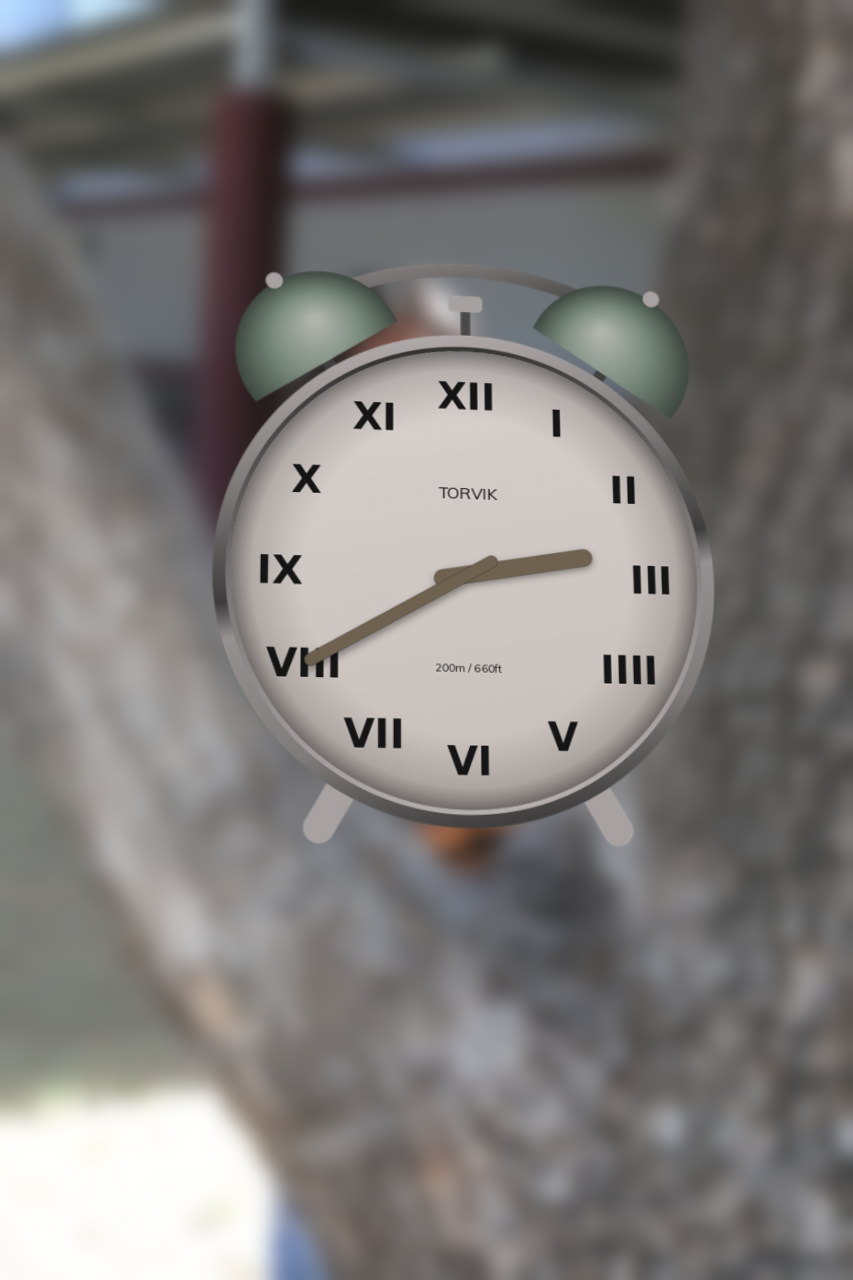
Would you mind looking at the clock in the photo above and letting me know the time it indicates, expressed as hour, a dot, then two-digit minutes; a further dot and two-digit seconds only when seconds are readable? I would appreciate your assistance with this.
2.40
